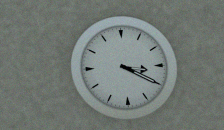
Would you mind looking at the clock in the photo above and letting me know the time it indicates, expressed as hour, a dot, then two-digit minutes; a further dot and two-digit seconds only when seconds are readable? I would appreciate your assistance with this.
3.20
